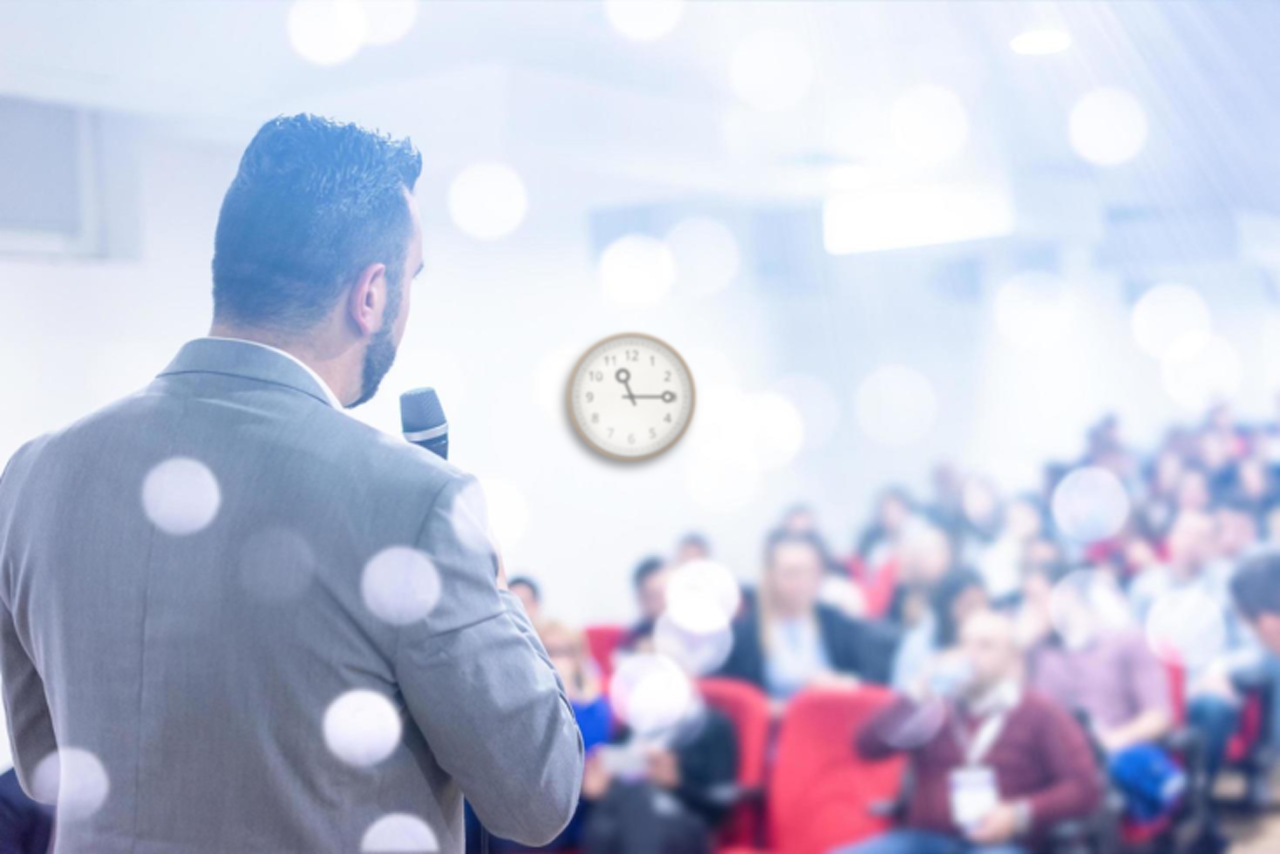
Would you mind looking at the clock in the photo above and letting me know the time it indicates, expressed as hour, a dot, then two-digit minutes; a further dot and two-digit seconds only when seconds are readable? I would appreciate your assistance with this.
11.15
